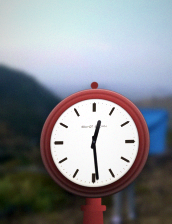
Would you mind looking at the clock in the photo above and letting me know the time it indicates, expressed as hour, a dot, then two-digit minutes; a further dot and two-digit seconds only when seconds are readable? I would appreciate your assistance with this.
12.29
